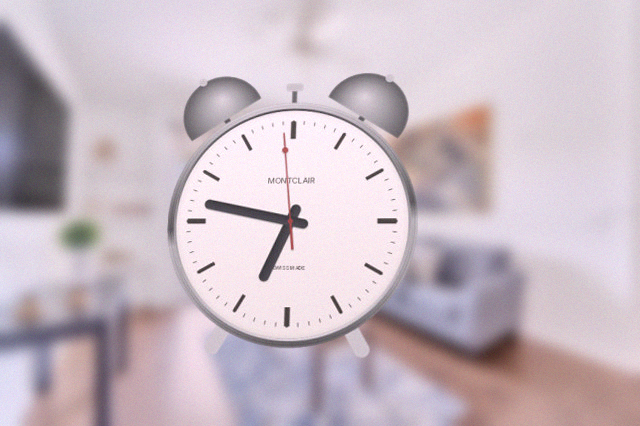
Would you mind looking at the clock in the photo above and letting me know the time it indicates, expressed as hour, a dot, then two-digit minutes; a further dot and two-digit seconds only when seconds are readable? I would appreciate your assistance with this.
6.46.59
